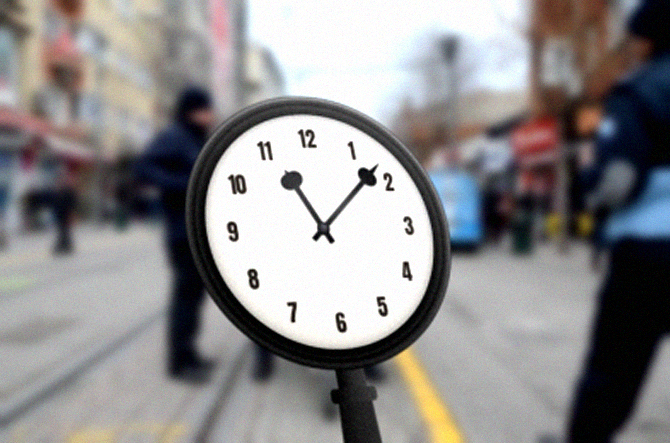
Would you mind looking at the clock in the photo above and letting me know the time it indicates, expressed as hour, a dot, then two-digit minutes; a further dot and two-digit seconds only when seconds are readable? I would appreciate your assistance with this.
11.08
